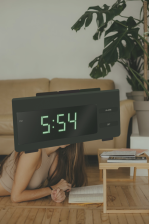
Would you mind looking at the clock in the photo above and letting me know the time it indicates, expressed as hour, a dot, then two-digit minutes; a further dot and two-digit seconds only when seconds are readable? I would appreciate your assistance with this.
5.54
